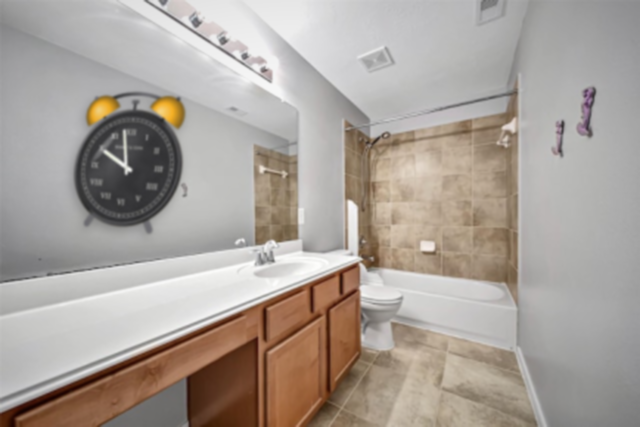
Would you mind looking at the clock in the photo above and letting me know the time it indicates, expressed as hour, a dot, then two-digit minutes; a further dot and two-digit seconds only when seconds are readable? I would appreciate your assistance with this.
9.58
